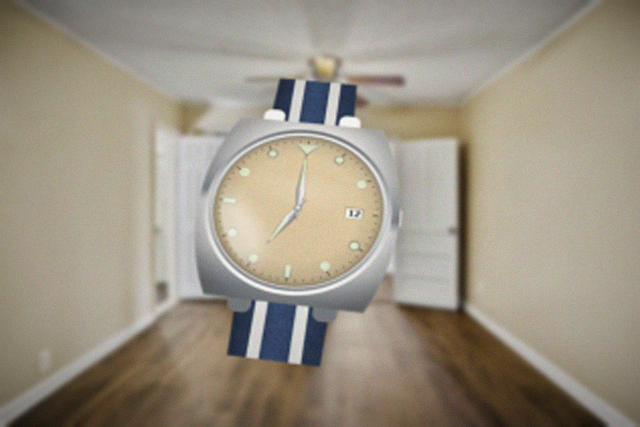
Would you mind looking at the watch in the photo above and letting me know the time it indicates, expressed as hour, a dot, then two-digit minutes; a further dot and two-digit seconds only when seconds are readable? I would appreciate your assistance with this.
7.00
